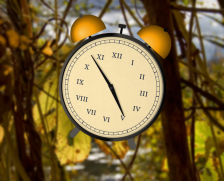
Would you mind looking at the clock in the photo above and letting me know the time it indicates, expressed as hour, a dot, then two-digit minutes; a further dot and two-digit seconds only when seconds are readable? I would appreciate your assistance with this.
4.53
